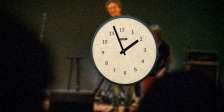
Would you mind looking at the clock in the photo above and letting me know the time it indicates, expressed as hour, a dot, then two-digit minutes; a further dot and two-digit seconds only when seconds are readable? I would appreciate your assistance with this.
1.57
